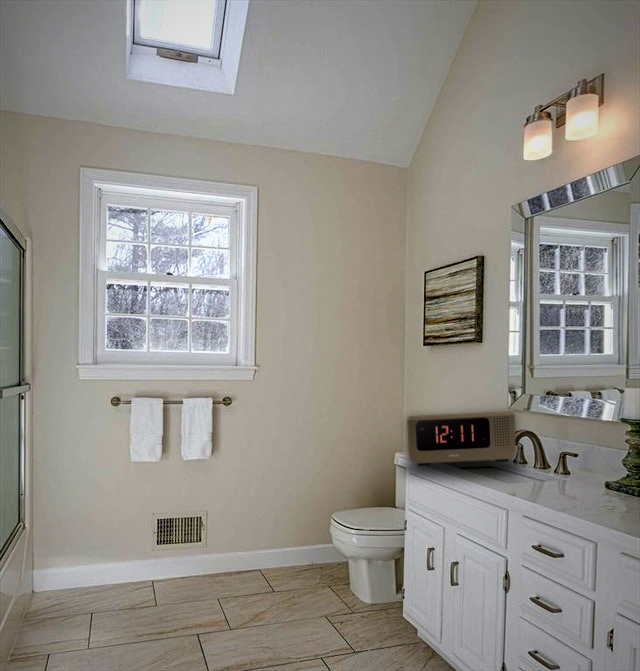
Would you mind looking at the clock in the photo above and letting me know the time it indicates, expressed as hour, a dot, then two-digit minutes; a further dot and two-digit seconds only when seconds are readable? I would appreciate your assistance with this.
12.11
